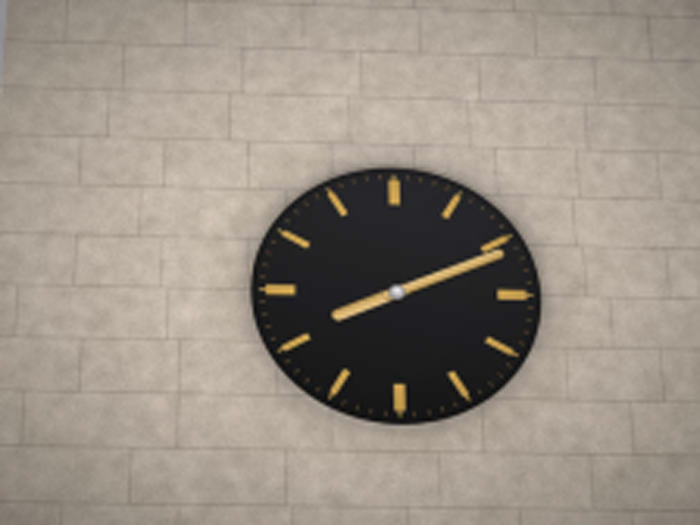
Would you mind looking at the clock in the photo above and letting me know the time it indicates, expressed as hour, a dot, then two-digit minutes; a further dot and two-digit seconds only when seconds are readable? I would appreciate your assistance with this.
8.11
